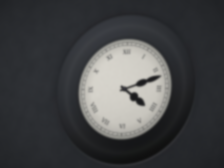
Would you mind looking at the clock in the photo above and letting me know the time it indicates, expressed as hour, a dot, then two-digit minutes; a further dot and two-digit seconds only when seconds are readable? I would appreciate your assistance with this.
4.12
